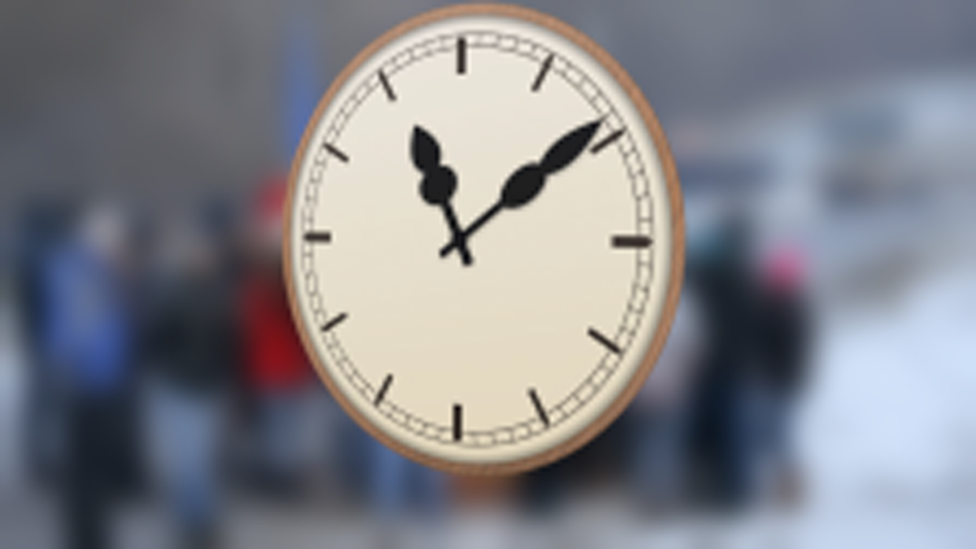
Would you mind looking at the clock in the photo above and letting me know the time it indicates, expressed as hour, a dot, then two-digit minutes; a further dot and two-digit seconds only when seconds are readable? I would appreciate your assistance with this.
11.09
